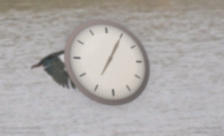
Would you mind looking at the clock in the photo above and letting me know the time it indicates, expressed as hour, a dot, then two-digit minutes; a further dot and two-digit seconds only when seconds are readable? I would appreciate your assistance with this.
7.05
